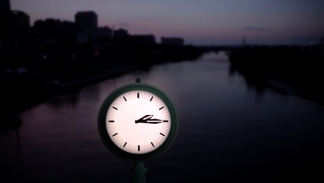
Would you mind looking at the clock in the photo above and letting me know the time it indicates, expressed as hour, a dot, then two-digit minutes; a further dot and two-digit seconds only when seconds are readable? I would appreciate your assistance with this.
2.15
